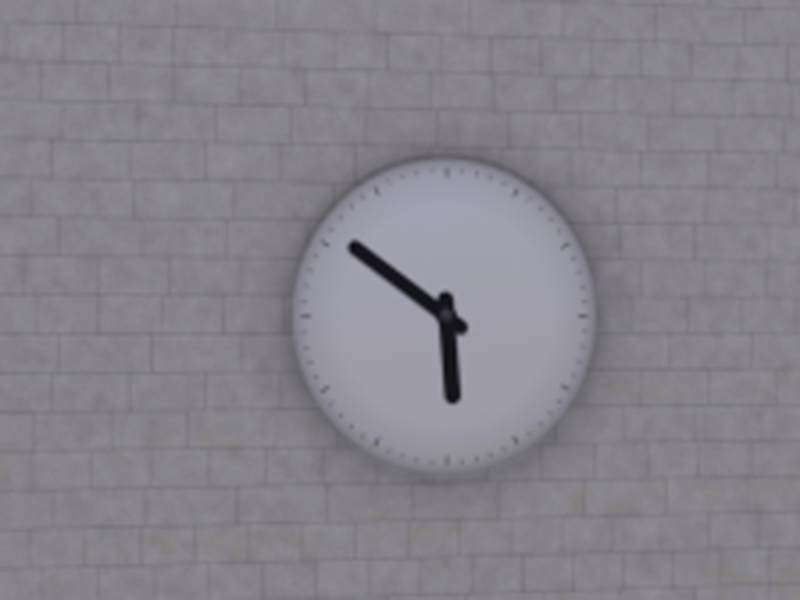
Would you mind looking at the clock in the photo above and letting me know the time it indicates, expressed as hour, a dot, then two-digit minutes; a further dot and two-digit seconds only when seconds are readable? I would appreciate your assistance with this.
5.51
